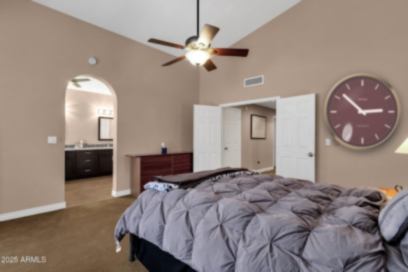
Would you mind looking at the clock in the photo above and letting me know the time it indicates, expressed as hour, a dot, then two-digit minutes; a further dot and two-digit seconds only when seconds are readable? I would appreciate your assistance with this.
2.52
